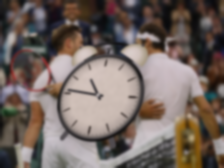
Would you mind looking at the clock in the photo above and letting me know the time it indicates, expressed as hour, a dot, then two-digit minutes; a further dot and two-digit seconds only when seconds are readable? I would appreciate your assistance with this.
10.46
